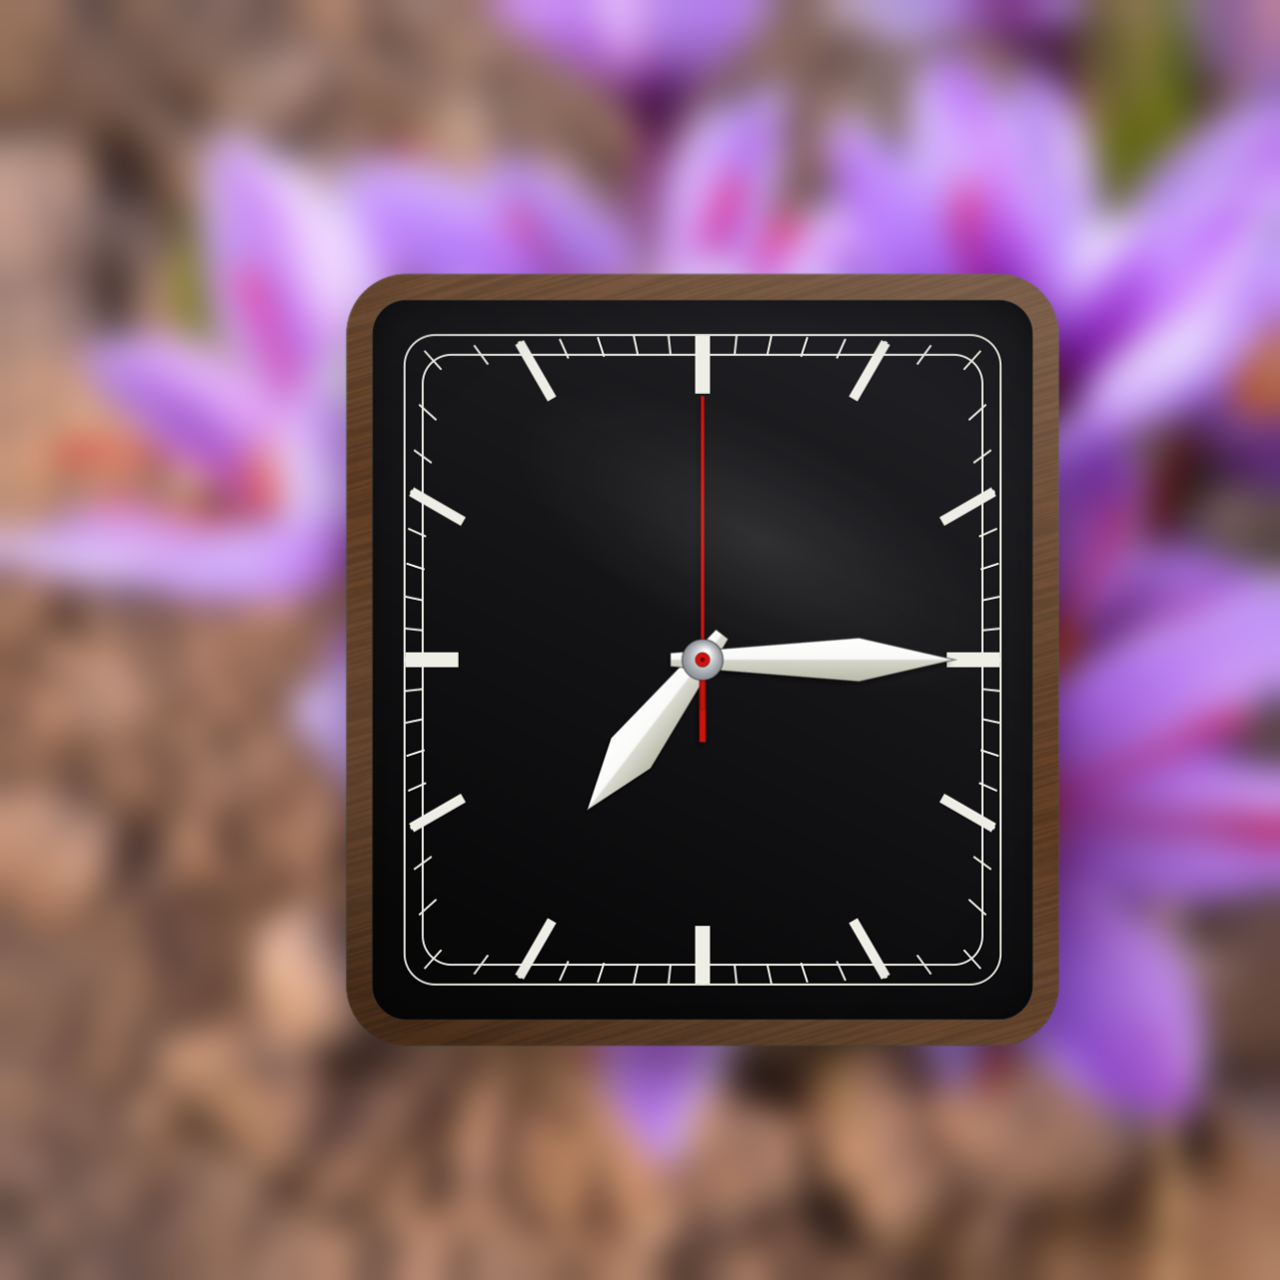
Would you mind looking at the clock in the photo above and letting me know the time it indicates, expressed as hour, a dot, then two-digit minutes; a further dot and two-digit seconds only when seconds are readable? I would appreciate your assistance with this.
7.15.00
